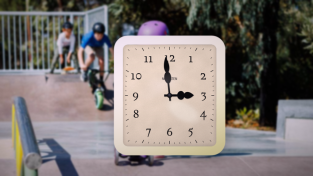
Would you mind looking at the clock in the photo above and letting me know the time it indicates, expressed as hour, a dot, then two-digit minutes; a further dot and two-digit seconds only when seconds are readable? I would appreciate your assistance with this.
2.59
